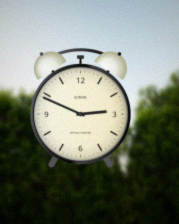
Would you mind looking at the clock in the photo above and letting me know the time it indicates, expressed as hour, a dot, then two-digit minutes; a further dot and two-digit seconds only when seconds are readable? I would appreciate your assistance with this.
2.49
